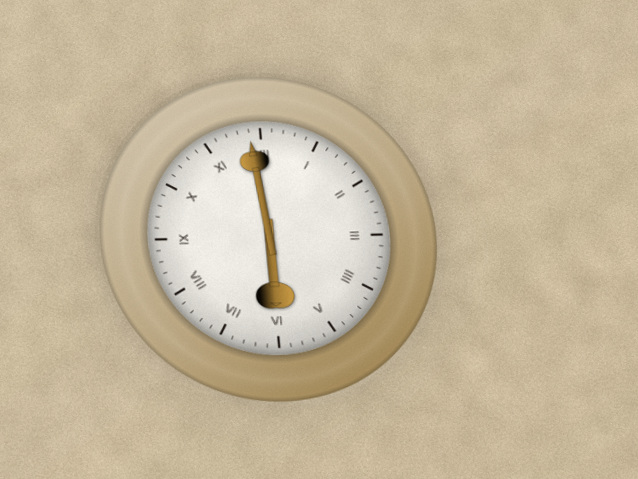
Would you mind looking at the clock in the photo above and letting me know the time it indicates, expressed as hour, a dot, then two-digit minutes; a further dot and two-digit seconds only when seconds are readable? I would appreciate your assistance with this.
5.59
